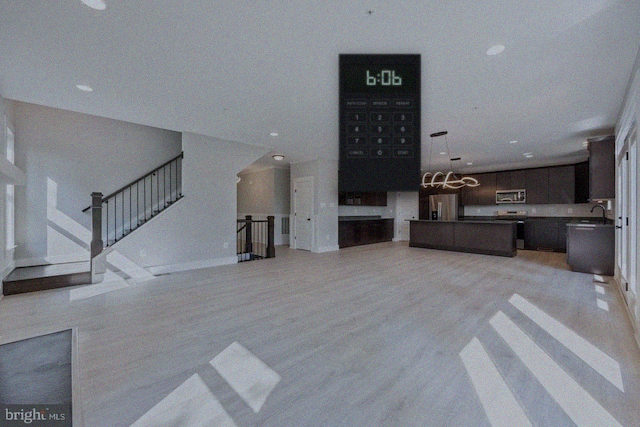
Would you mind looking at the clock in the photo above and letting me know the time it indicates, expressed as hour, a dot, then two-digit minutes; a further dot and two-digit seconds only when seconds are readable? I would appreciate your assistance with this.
6.06
